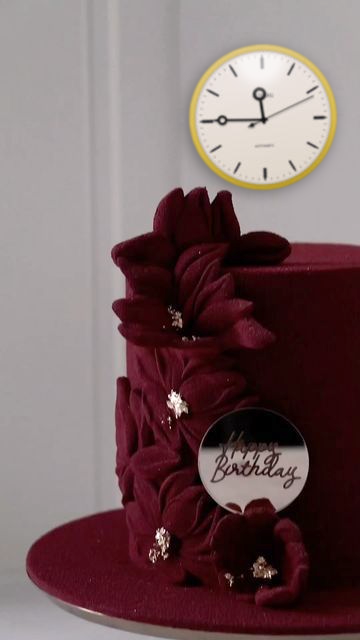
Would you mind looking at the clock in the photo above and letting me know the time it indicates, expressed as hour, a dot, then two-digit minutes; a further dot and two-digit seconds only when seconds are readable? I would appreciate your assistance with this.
11.45.11
